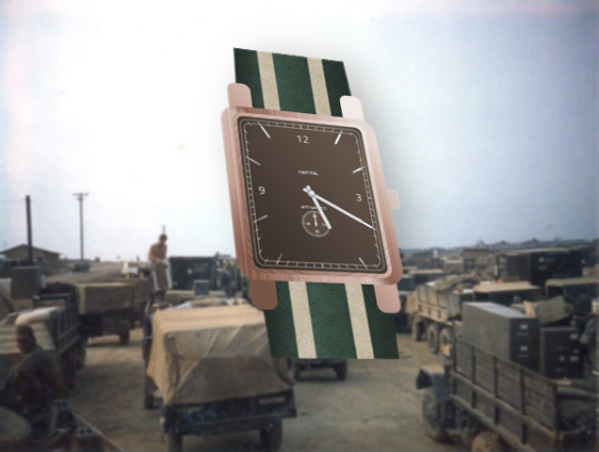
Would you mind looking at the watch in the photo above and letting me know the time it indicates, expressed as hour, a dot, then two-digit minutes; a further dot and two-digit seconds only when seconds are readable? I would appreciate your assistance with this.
5.20
